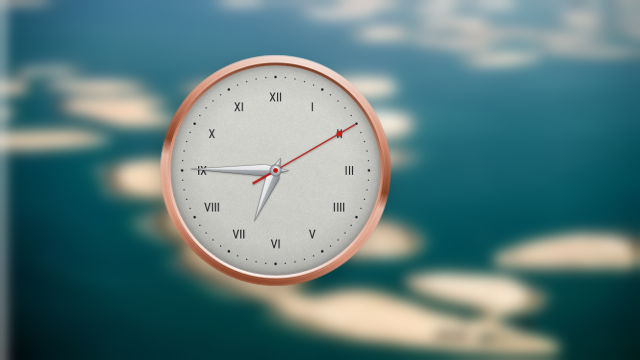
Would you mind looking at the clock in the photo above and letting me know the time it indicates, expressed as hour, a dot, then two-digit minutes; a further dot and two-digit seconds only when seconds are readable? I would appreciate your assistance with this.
6.45.10
